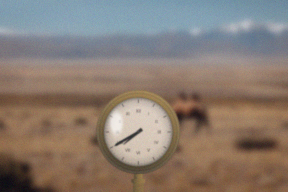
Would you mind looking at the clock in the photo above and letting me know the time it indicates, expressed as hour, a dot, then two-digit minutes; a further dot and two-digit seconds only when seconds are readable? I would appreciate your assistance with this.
7.40
